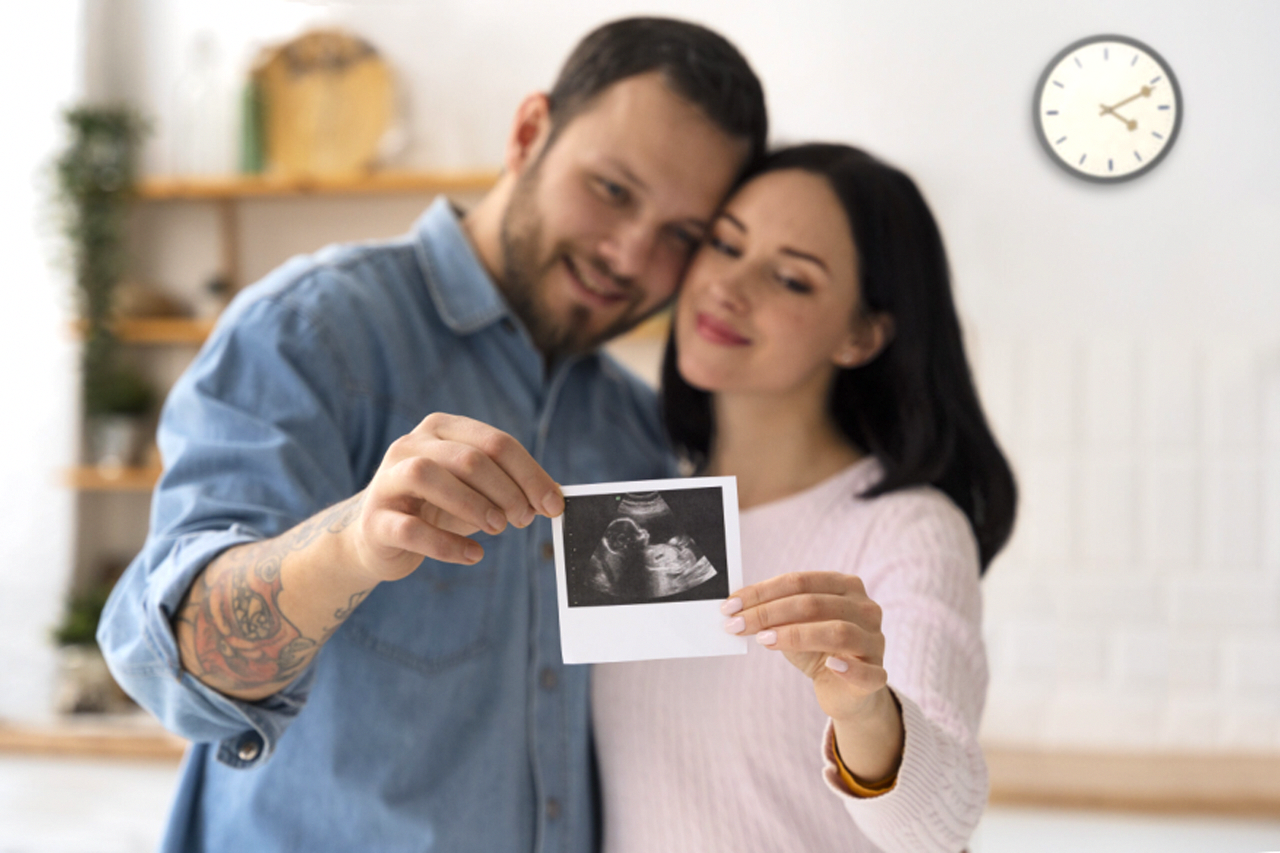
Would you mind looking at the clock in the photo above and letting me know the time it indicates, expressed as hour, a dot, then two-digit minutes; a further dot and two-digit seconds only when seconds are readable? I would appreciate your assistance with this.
4.11
